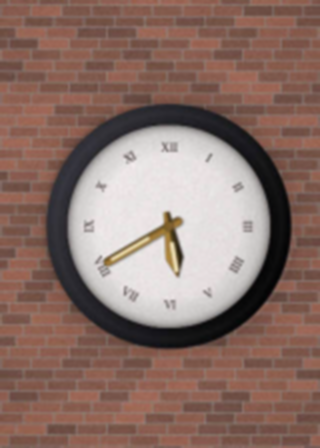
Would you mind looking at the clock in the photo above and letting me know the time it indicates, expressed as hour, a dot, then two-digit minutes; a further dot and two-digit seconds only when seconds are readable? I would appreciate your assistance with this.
5.40
